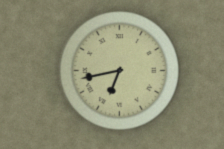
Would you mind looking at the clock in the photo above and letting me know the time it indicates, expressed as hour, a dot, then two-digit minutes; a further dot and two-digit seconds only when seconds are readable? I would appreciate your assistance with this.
6.43
